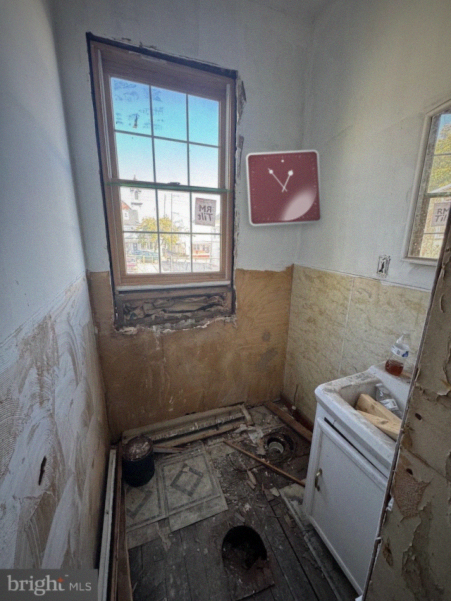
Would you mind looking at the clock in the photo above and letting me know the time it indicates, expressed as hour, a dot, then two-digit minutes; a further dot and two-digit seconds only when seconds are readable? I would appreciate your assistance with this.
12.54
